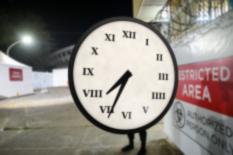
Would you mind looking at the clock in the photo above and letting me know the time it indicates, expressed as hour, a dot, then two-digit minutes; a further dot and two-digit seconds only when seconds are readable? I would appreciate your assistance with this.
7.34
